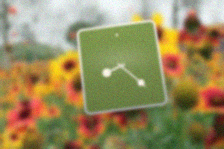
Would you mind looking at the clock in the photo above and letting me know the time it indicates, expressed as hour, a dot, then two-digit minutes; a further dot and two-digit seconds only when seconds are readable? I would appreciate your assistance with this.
8.23
